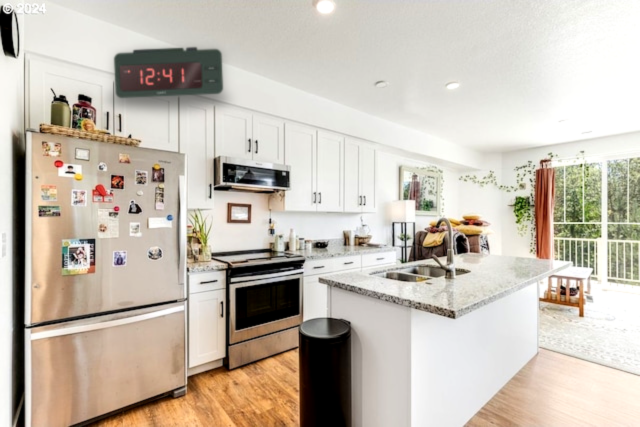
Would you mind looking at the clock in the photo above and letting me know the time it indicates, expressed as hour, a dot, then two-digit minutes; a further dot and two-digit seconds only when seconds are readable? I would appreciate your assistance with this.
12.41
